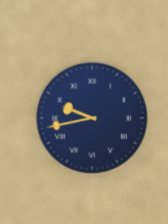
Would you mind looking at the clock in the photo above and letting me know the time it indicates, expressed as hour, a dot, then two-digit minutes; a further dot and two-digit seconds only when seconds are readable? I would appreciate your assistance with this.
9.43
